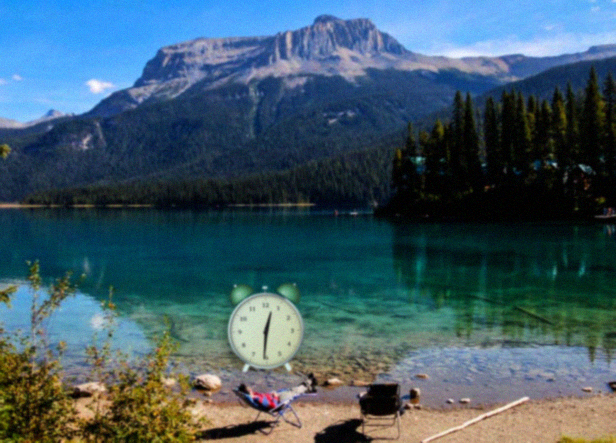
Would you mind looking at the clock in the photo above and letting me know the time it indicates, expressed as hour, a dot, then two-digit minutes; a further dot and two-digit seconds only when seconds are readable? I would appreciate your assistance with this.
12.31
